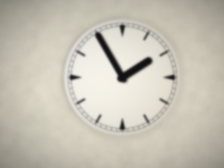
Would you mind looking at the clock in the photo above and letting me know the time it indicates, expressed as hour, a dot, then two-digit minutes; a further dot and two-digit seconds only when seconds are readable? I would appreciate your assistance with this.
1.55
